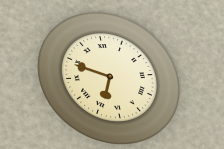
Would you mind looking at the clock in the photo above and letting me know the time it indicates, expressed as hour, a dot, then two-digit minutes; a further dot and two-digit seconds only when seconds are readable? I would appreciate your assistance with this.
6.49
